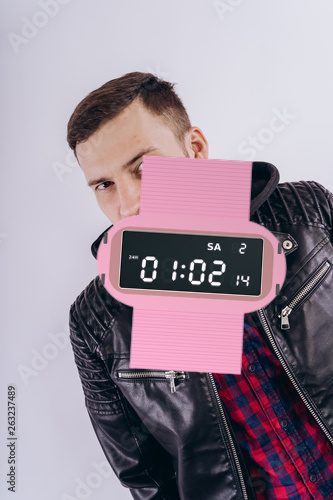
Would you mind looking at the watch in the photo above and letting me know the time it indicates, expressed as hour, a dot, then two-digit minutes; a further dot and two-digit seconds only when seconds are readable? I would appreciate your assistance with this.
1.02.14
